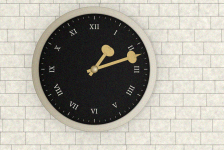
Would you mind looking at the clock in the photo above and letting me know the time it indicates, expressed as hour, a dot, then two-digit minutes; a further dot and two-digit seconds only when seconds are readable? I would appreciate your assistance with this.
1.12
